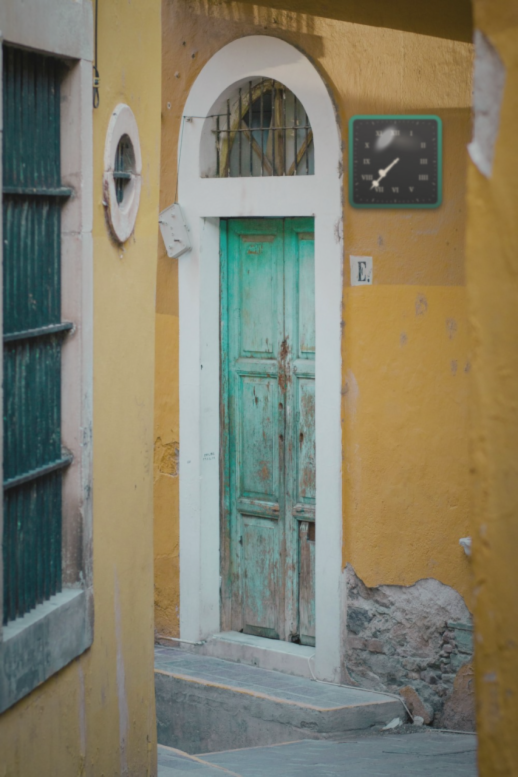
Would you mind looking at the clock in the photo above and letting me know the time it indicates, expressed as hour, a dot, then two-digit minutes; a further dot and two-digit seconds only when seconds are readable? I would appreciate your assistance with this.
7.37
